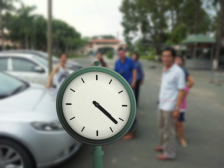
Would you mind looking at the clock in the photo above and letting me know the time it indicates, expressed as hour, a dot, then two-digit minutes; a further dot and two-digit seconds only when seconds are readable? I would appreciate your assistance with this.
4.22
